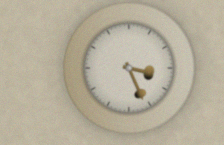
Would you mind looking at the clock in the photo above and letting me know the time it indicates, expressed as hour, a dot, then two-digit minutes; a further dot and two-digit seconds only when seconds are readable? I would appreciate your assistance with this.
3.26
